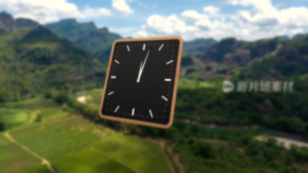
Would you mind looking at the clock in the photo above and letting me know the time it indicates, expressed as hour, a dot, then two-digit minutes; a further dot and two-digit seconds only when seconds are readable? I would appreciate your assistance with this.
12.02
